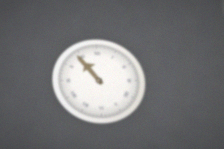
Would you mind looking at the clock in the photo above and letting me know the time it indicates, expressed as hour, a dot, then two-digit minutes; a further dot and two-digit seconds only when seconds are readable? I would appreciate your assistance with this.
10.54
